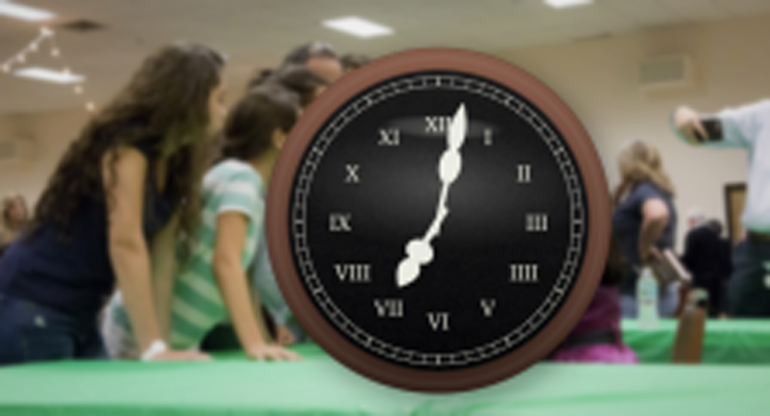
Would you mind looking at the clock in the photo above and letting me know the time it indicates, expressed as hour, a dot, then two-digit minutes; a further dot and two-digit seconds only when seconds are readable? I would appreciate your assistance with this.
7.02
